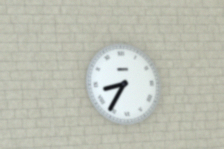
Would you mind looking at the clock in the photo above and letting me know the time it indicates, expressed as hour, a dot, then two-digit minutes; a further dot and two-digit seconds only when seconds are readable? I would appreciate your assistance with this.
8.36
